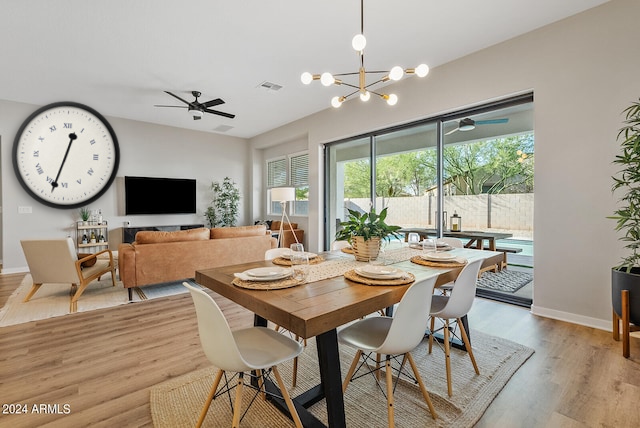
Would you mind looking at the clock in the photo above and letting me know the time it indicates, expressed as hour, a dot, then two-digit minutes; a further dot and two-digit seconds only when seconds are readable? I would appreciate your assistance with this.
12.33
